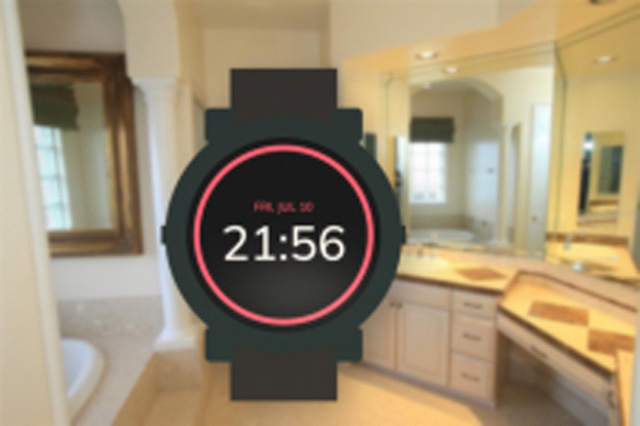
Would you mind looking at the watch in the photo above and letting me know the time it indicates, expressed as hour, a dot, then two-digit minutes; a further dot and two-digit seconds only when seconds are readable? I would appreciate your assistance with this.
21.56
